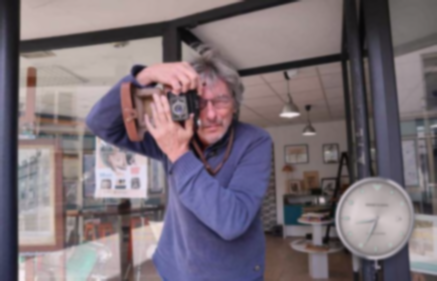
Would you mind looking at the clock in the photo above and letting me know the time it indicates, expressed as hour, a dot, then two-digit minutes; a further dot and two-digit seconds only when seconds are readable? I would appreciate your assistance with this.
8.34
